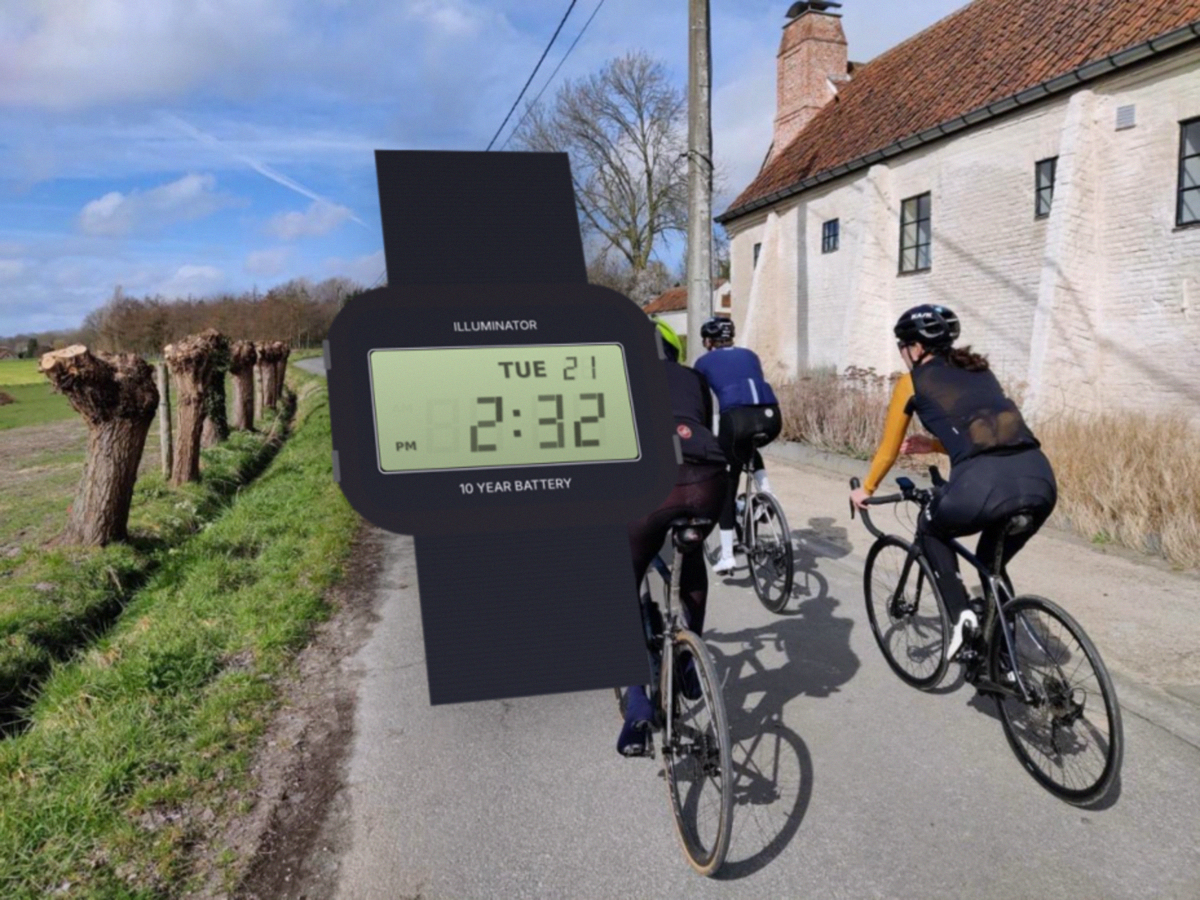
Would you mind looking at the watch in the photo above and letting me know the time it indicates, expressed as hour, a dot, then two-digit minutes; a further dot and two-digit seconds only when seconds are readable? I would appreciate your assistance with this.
2.32
